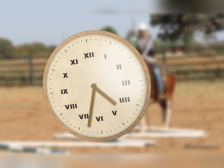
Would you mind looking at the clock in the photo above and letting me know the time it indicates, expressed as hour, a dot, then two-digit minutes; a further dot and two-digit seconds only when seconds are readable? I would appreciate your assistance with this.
4.33
